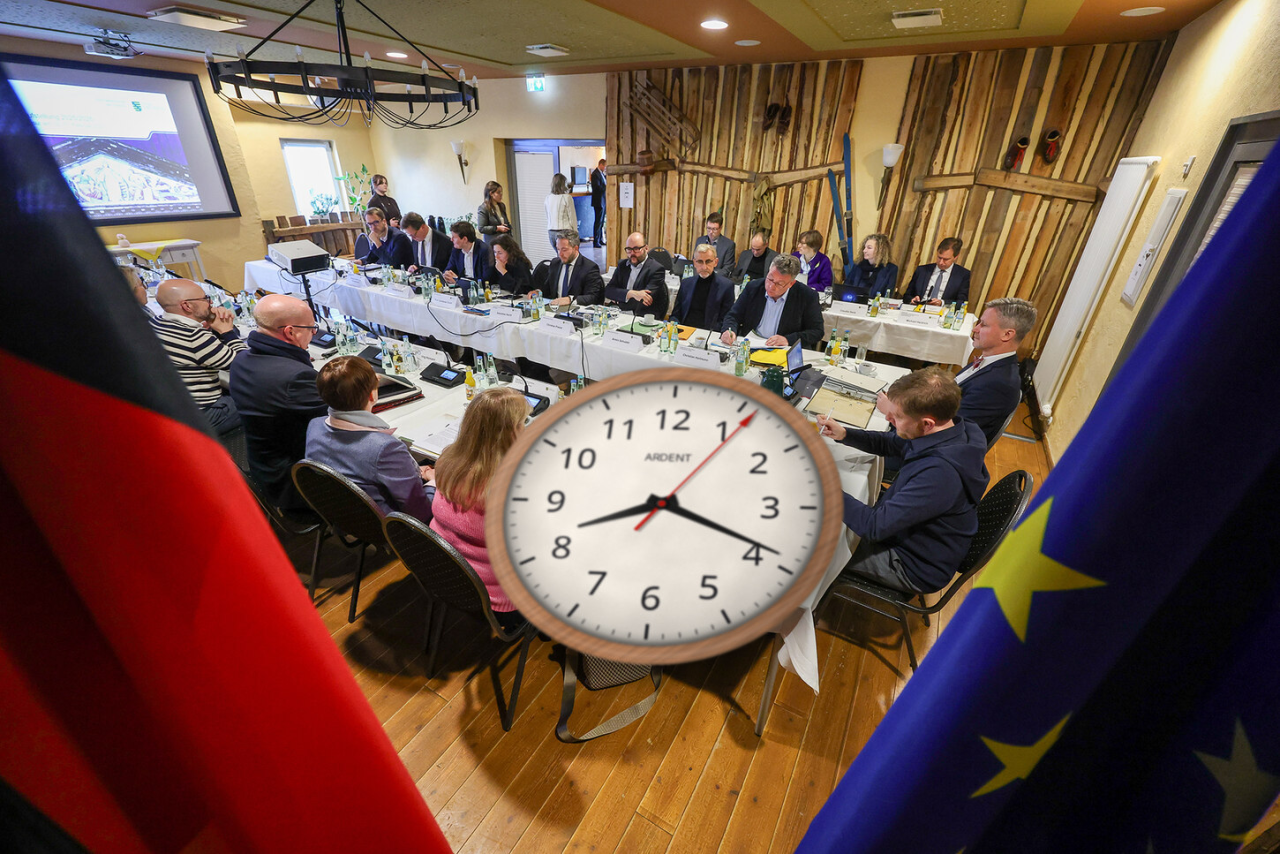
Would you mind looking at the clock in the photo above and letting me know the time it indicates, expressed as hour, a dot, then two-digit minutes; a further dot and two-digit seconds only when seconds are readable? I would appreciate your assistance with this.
8.19.06
